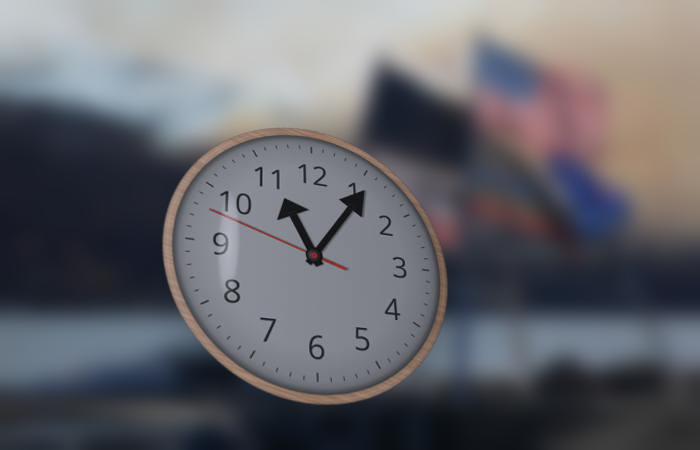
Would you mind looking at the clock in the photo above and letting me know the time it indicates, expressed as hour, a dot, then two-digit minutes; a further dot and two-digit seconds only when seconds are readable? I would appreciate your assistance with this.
11.05.48
